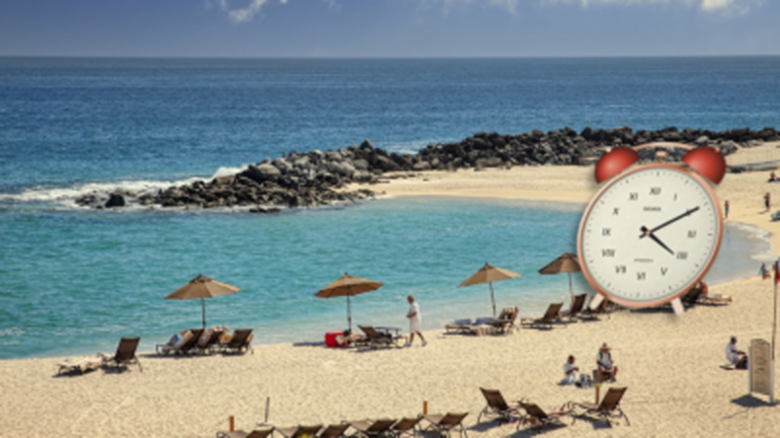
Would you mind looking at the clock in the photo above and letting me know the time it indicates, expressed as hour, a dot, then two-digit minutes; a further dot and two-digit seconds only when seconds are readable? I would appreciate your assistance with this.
4.10
